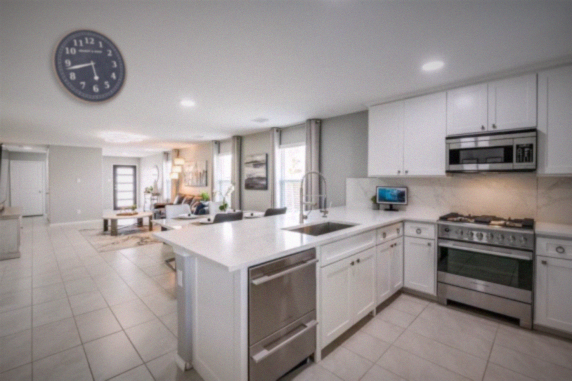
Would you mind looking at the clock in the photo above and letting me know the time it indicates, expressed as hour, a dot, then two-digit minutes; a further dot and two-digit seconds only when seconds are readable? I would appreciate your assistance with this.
5.43
